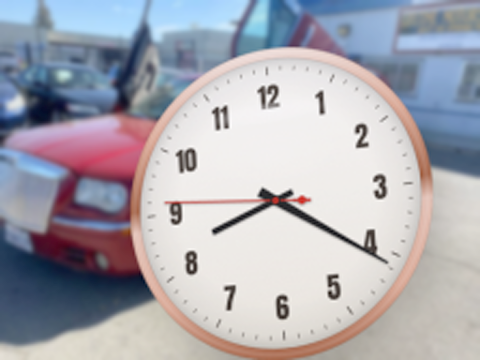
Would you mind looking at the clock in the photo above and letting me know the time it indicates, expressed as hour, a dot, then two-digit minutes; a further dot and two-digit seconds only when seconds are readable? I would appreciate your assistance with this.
8.20.46
